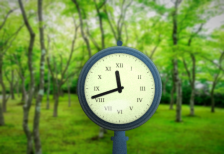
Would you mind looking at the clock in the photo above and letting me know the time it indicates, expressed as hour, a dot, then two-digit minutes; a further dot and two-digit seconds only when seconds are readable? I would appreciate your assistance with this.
11.42
